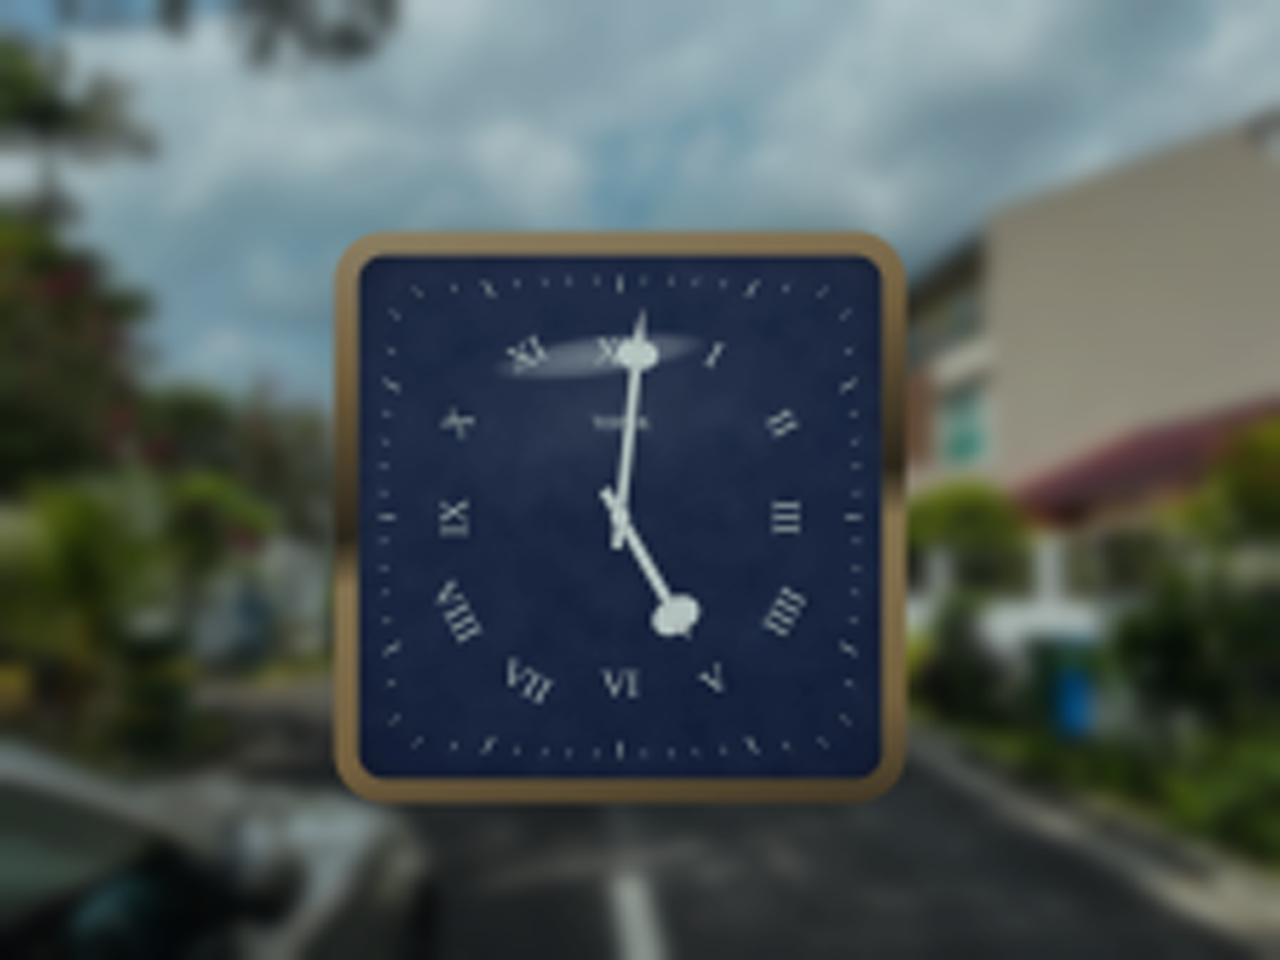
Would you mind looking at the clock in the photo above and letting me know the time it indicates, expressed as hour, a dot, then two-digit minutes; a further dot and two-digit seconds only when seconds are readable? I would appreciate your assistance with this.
5.01
